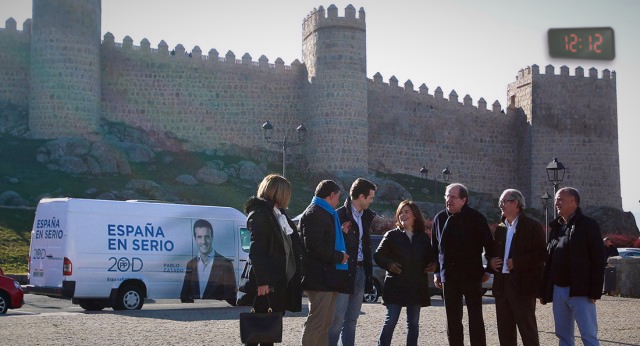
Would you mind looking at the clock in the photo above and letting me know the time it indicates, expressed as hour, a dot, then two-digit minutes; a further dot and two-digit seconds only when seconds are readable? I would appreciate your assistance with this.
12.12
